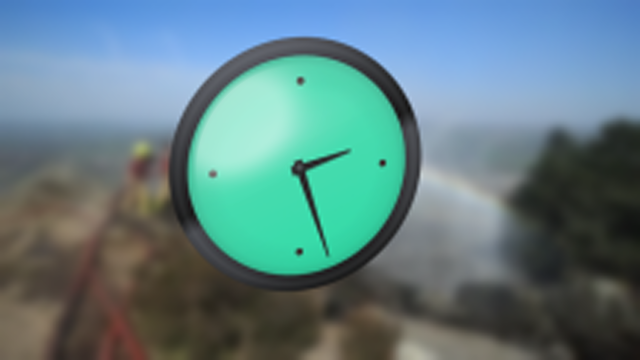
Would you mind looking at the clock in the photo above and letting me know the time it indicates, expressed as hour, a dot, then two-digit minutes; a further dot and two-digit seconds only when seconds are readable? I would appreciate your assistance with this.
2.27
